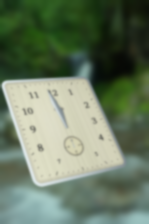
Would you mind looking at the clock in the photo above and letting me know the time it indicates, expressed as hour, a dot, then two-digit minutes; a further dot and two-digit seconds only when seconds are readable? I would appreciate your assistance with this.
11.59
